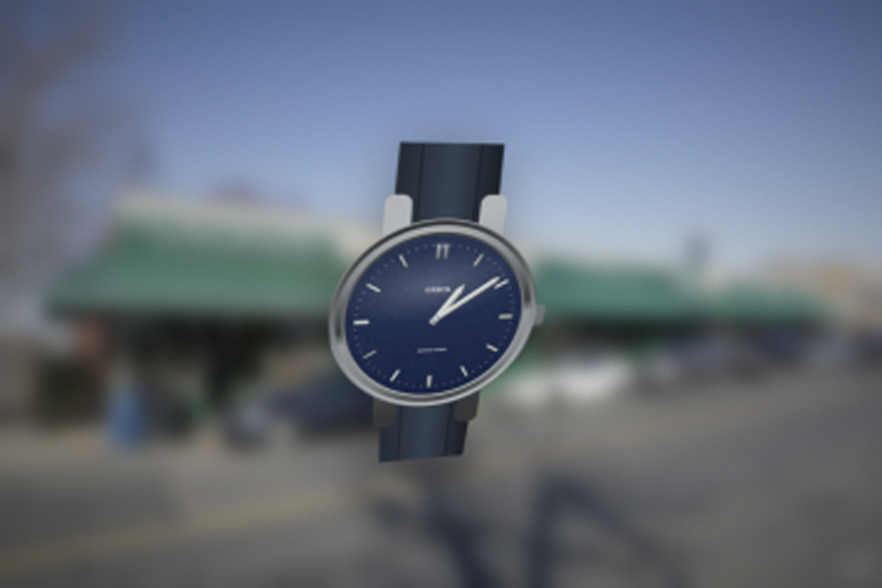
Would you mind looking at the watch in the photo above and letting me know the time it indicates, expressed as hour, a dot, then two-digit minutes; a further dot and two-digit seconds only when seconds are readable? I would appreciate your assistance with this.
1.09
